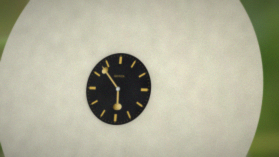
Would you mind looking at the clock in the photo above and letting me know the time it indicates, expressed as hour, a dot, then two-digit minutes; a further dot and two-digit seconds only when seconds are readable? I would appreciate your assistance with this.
5.53
